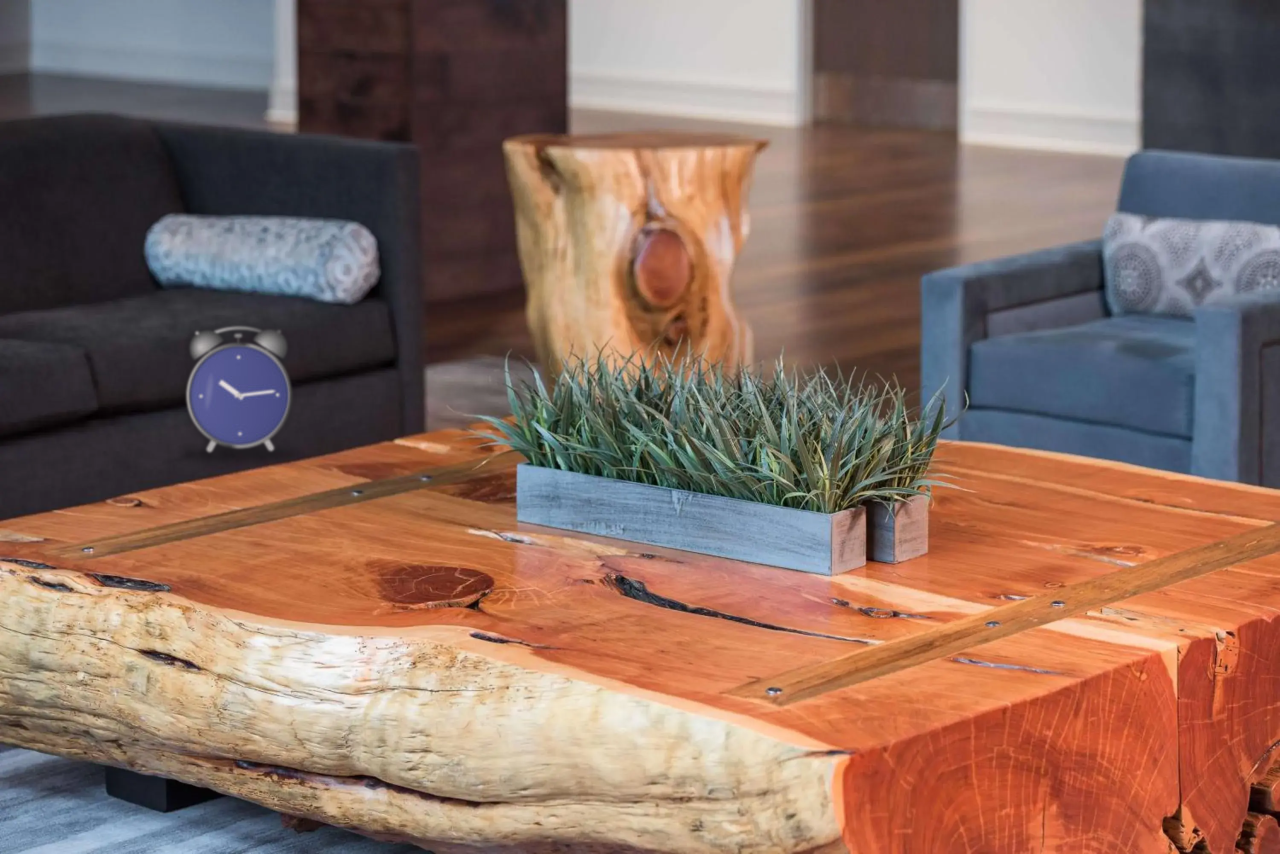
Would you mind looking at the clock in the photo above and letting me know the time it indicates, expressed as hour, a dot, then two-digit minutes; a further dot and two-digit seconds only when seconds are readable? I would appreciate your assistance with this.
10.14
